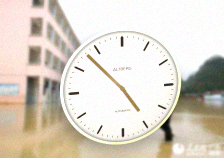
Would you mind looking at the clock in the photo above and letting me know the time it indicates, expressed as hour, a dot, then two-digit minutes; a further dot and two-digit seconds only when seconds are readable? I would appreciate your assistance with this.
4.53
